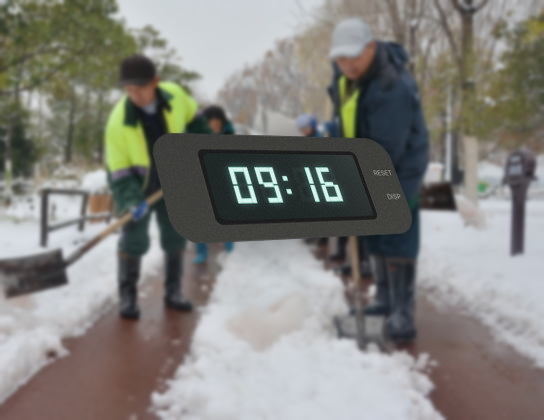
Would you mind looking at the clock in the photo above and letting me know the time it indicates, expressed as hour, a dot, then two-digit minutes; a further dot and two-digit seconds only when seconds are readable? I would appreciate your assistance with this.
9.16
